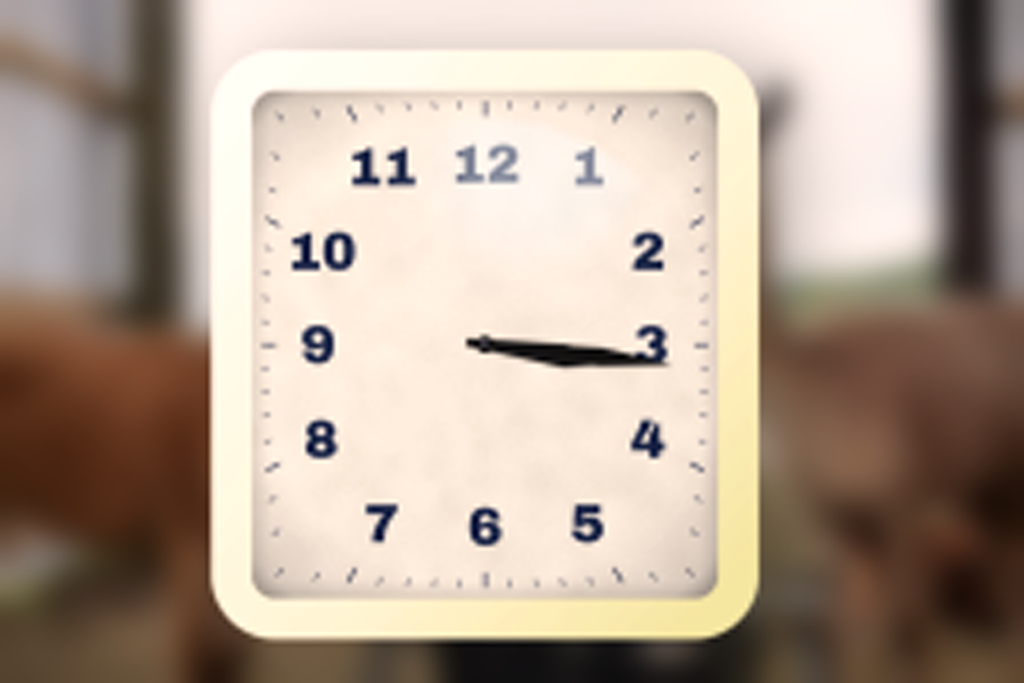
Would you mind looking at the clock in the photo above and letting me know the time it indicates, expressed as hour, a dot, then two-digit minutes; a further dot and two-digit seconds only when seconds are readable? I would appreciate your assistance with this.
3.16
